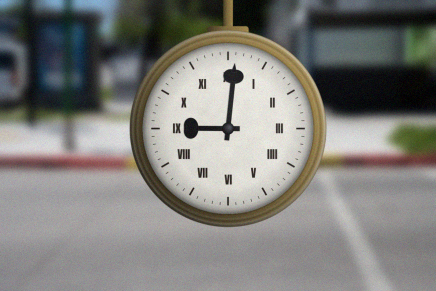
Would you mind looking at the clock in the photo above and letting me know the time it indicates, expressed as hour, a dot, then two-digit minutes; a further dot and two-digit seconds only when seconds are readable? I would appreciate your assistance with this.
9.01
